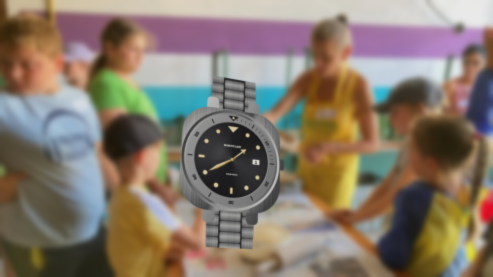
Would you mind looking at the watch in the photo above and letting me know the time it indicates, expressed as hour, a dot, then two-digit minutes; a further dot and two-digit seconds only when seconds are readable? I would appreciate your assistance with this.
1.40
